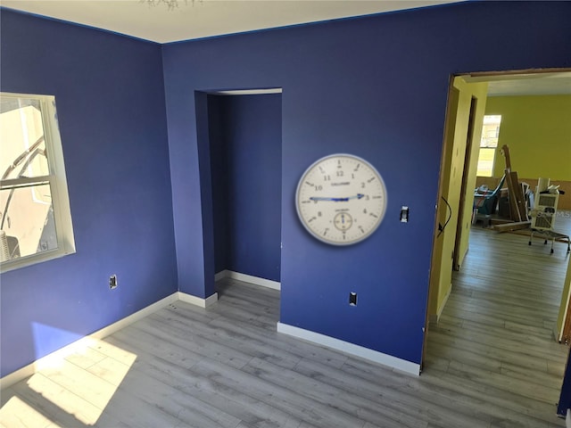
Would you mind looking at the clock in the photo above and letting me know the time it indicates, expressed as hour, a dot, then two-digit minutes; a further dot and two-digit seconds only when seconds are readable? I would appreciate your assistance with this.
2.46
